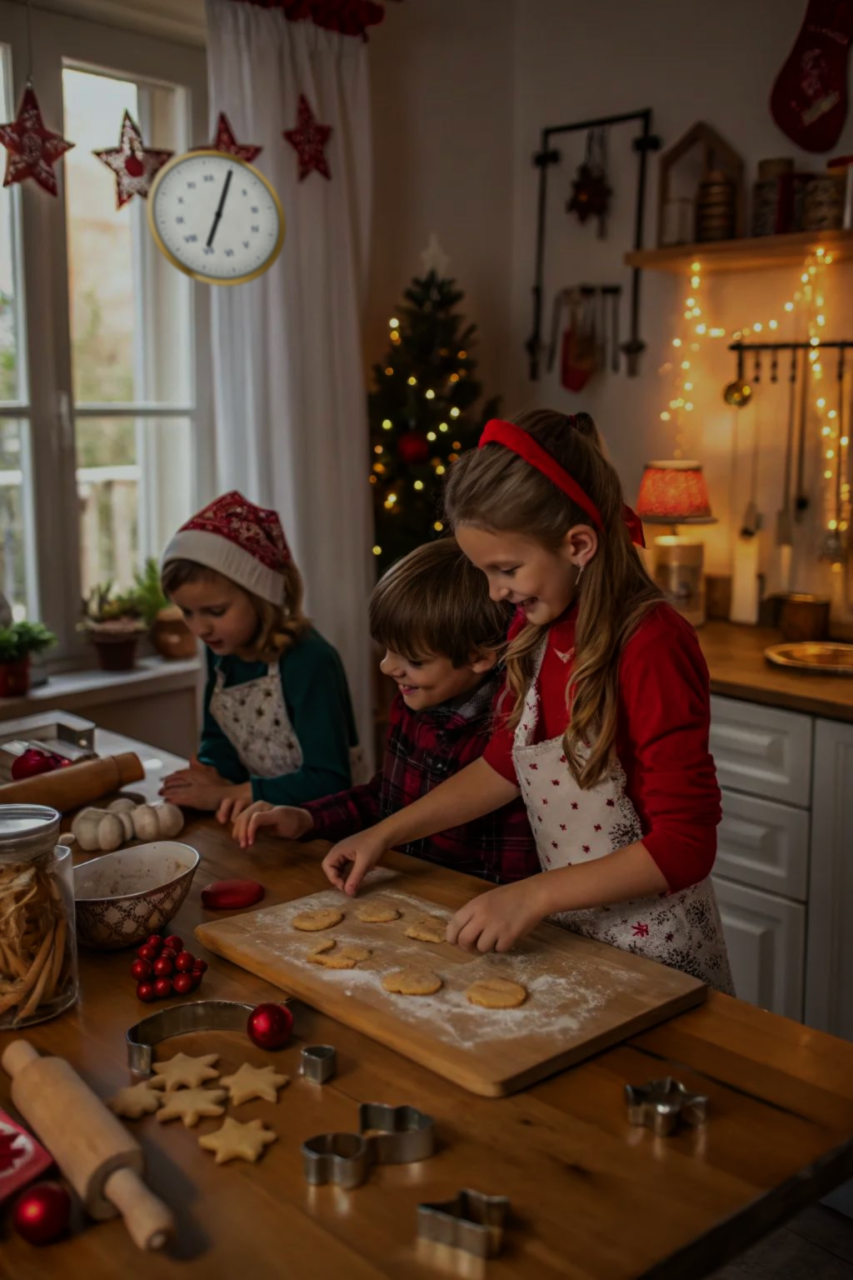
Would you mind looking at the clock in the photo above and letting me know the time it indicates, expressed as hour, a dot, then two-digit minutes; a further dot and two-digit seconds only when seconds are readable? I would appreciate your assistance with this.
7.05
